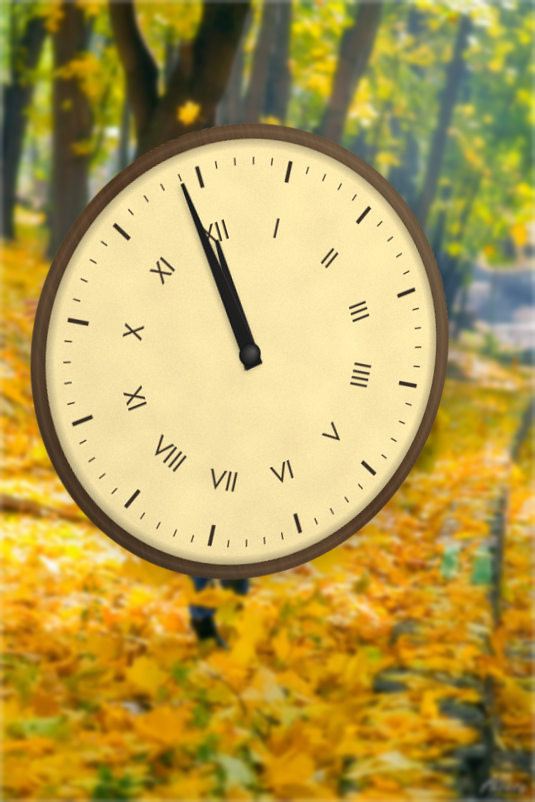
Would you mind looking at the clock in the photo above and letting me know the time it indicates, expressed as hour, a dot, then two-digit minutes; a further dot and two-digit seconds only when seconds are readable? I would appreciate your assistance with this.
11.59
